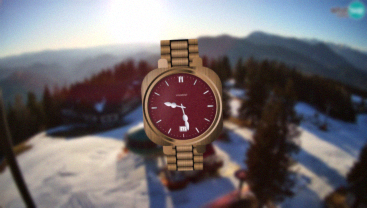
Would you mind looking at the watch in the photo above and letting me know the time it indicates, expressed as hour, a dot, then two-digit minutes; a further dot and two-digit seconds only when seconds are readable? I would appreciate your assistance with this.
9.28
